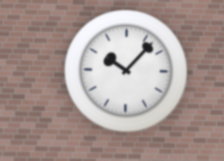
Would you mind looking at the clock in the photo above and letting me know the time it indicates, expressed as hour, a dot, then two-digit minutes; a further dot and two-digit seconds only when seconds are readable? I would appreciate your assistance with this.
10.07
